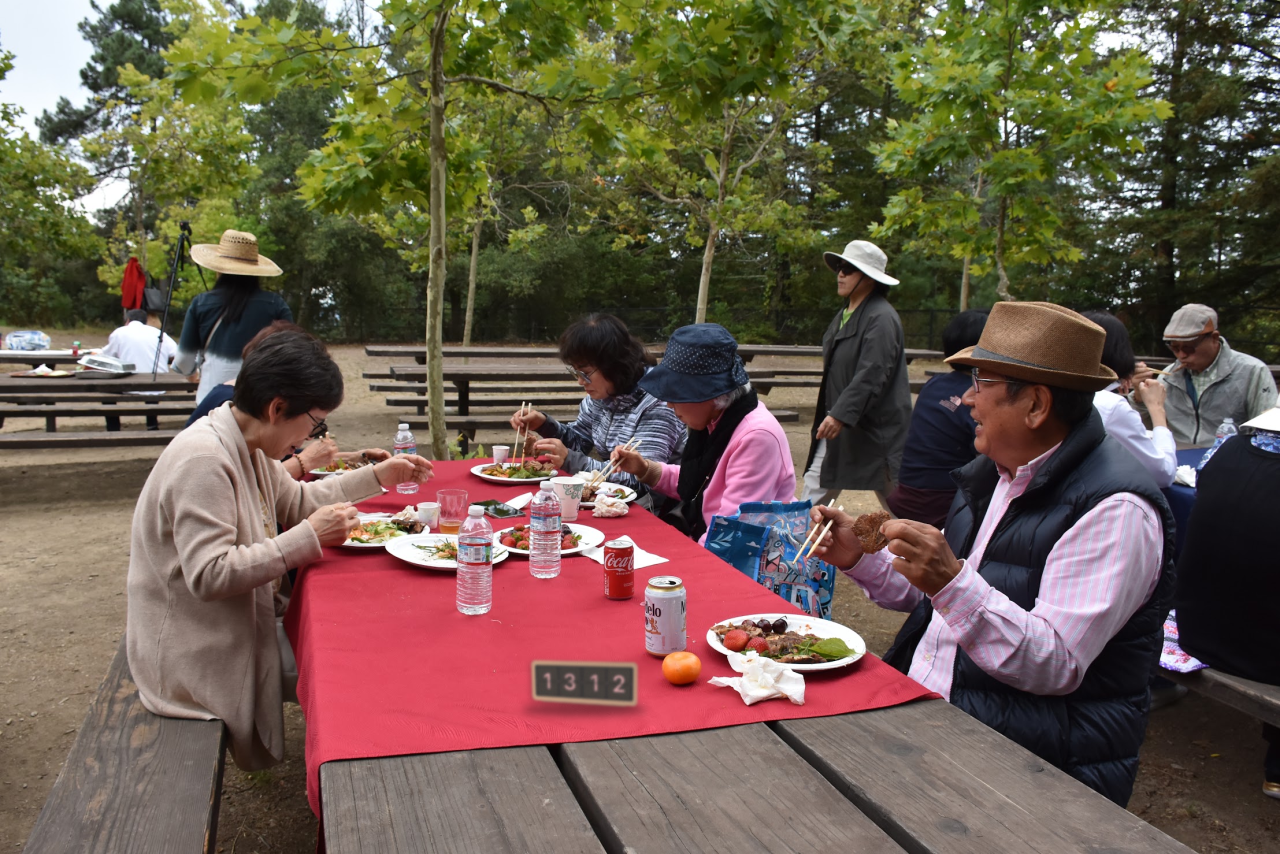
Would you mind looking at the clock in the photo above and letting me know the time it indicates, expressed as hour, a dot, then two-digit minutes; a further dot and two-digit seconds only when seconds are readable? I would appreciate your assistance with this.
13.12
